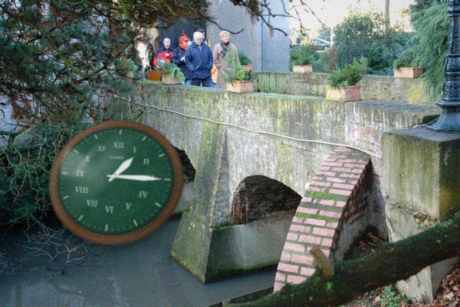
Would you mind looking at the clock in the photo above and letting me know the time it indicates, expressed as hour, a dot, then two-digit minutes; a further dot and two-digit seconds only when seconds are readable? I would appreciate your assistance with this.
1.15
